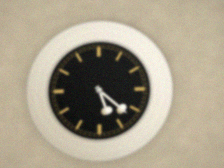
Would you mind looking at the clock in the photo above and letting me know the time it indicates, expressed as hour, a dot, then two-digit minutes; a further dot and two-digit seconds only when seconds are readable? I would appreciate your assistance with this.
5.22
